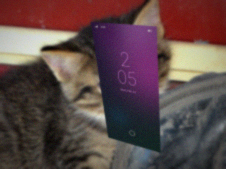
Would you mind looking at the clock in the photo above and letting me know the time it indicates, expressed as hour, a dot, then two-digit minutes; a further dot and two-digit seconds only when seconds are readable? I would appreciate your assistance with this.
2.05
